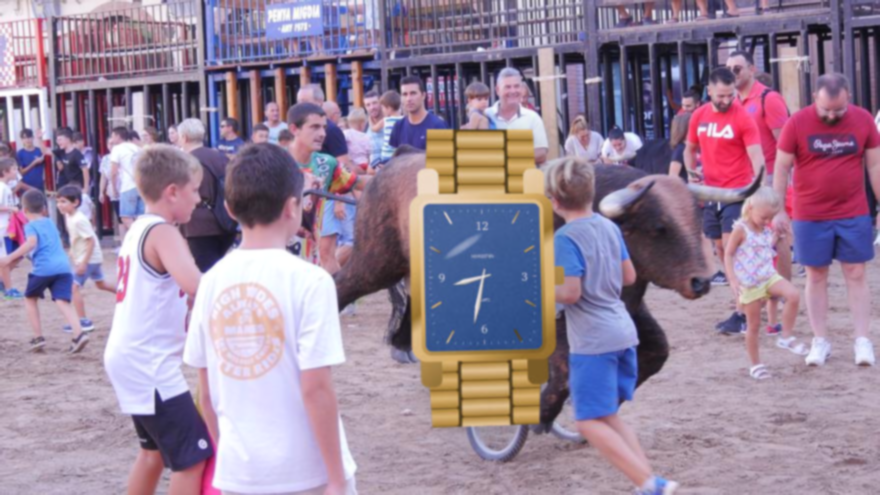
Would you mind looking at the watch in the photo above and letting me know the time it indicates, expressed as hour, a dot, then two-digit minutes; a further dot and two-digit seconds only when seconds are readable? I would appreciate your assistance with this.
8.32
